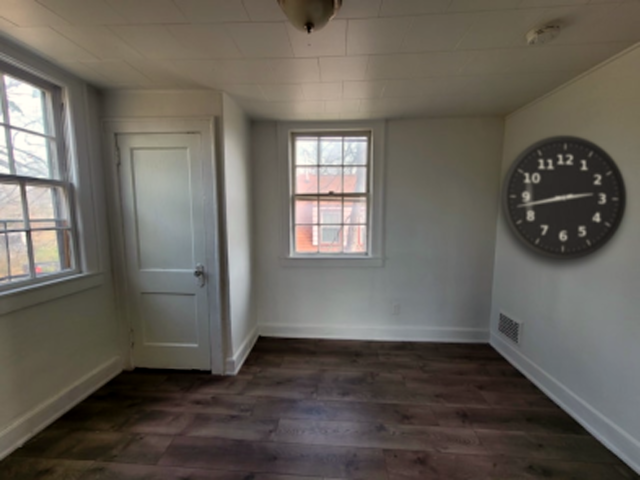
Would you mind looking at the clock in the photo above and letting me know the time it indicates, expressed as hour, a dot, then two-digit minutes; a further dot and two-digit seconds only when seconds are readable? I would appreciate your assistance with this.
2.43
